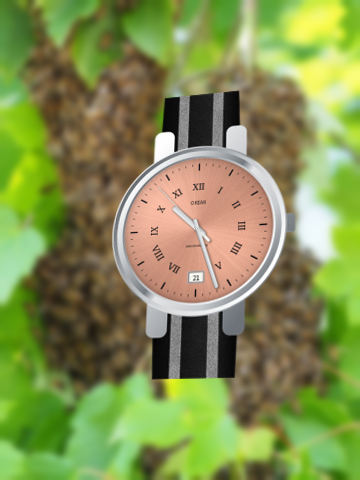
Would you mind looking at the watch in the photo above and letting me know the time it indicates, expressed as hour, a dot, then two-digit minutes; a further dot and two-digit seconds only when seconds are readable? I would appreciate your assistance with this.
10.26.53
